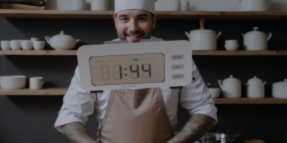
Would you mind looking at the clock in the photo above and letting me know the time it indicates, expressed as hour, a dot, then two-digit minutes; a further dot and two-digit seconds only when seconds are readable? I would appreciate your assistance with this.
1.44
